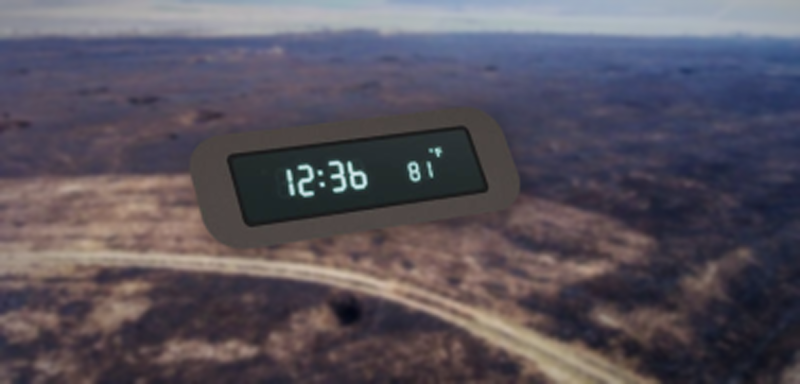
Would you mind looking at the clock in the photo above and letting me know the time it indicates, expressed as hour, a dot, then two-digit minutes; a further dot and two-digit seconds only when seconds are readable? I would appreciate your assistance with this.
12.36
